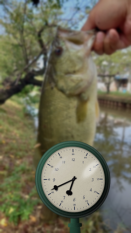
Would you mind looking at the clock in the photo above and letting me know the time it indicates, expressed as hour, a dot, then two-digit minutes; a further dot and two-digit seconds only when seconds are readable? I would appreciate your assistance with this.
6.41
